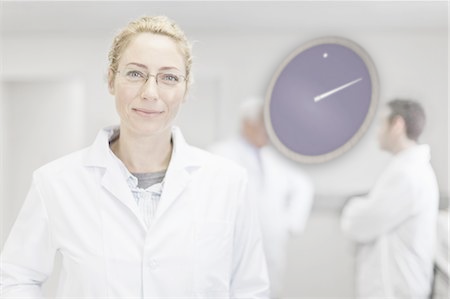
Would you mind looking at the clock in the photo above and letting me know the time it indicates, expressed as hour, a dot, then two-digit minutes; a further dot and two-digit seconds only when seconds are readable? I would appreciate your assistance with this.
2.11
